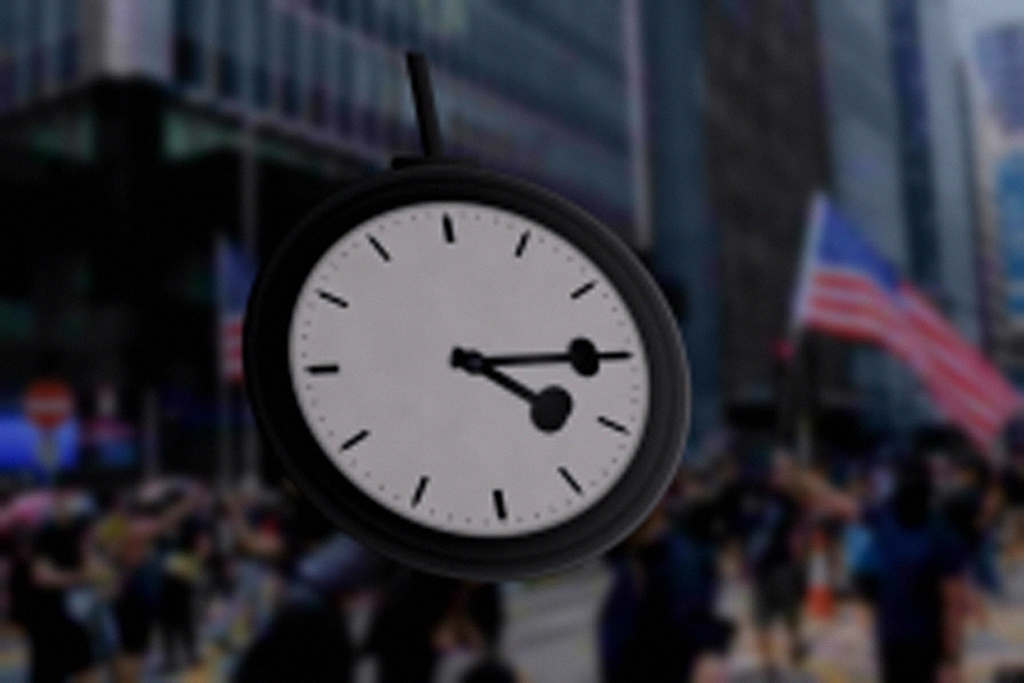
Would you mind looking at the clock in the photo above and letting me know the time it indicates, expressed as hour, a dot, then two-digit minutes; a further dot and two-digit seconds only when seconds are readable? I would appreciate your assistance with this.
4.15
